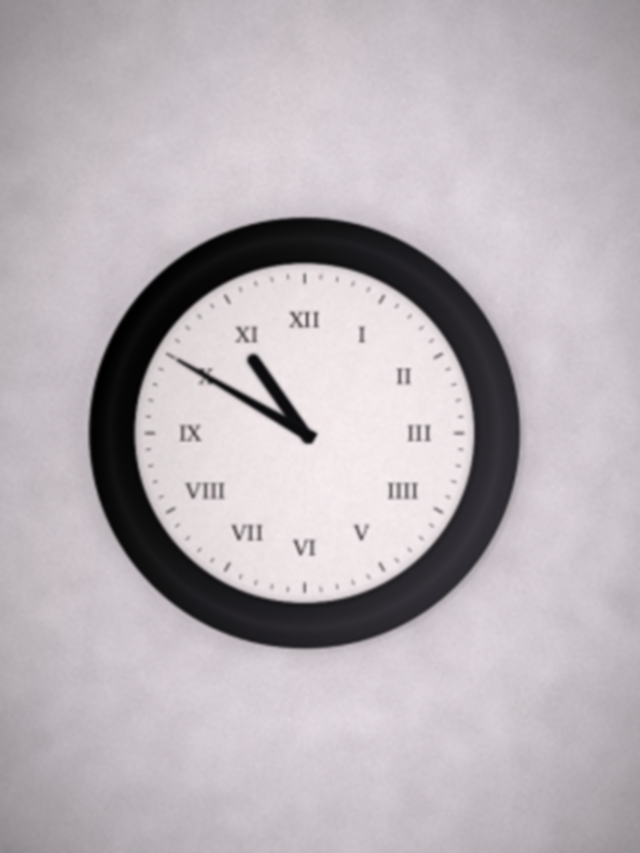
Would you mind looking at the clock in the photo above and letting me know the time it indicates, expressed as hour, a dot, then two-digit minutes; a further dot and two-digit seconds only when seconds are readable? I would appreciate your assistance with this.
10.50
